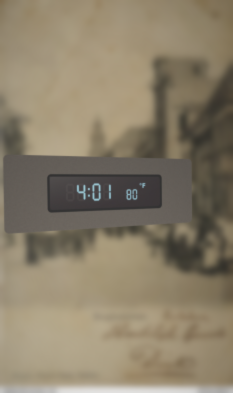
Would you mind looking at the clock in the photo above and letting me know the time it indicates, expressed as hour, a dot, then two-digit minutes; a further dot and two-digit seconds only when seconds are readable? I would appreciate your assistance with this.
4.01
